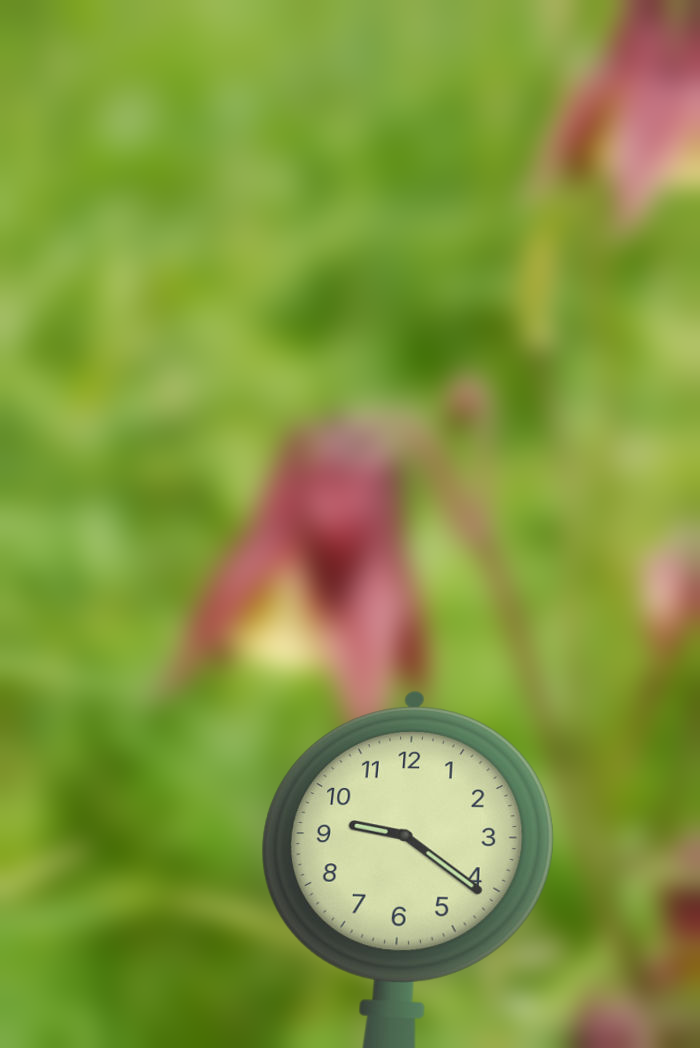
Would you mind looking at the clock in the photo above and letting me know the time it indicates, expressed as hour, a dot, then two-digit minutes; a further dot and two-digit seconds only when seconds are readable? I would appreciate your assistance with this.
9.21
